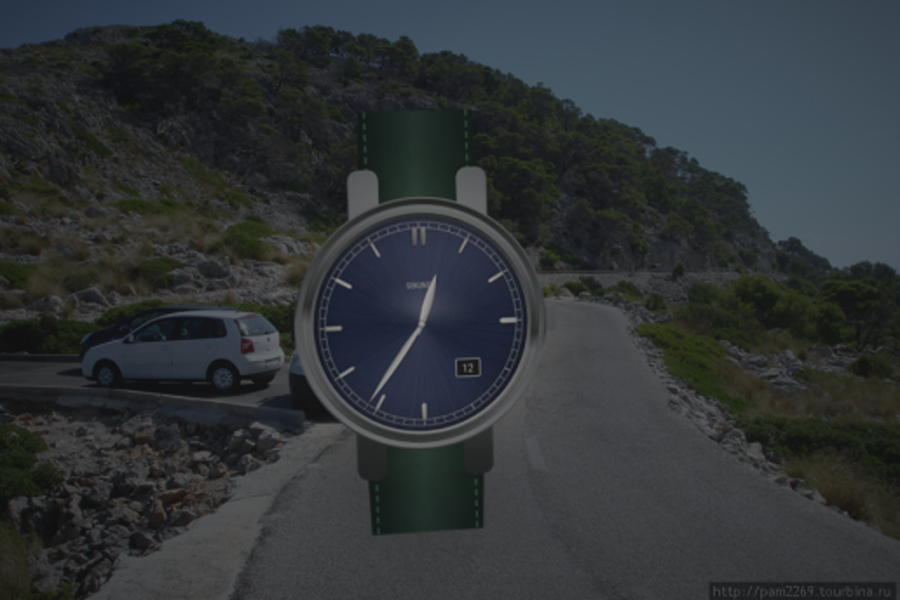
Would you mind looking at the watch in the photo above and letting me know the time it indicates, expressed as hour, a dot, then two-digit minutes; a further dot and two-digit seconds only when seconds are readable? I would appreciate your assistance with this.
12.36
